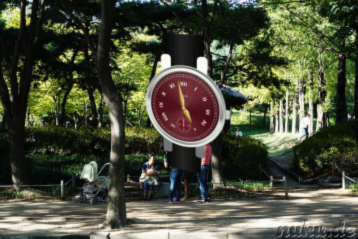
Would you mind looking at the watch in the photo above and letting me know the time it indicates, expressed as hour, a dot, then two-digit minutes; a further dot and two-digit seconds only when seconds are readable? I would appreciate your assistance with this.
4.58
